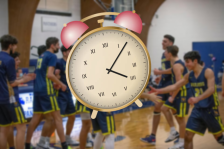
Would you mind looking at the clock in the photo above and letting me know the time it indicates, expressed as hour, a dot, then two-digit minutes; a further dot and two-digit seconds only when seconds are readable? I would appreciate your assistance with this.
4.07
